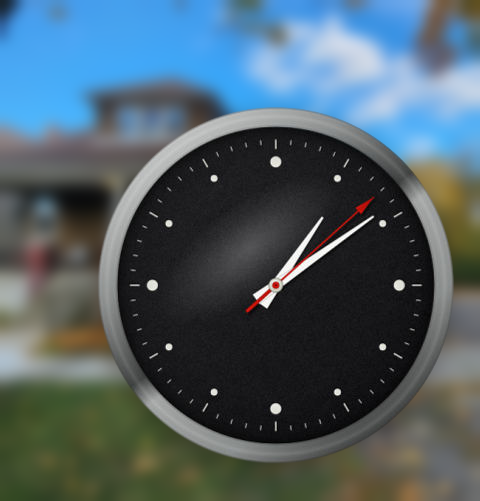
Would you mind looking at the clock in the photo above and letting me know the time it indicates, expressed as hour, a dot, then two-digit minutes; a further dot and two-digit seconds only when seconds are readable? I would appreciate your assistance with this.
1.09.08
